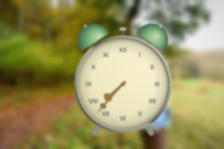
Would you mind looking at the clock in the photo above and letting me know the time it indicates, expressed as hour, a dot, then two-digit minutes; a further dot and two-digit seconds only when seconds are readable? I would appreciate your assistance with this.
7.37
